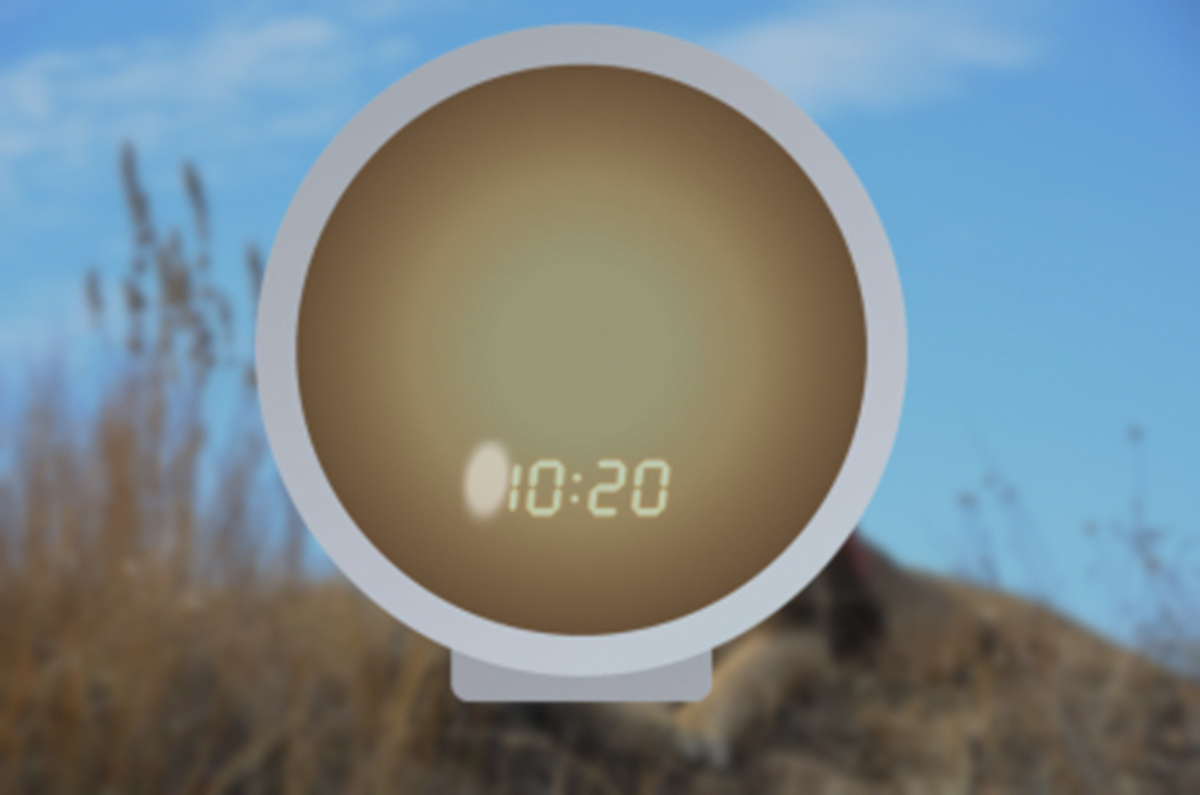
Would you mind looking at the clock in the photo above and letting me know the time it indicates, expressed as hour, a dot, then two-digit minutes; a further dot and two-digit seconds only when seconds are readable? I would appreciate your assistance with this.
10.20
